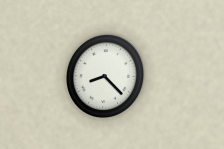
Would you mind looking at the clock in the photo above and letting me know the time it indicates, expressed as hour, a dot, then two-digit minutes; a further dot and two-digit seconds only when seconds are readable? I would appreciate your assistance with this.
8.22
